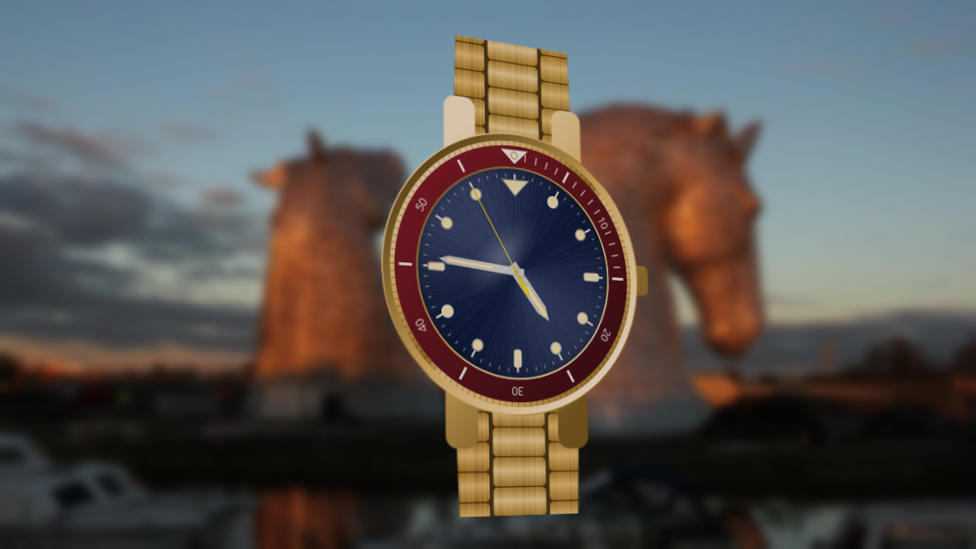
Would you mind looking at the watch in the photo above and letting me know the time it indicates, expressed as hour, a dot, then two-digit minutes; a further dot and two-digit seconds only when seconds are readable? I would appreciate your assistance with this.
4.45.55
